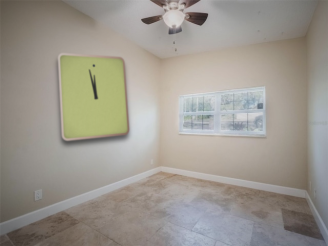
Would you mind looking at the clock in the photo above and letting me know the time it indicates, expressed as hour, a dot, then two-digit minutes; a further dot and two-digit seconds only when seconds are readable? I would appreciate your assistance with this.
11.58
